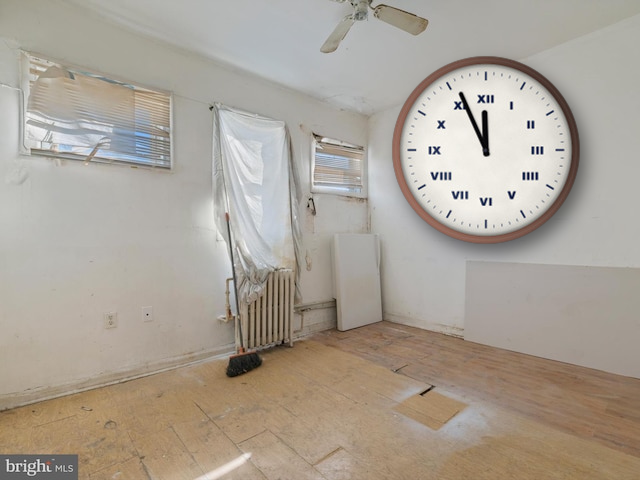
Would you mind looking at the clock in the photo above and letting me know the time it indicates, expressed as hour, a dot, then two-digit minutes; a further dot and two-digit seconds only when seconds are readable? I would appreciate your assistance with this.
11.56
